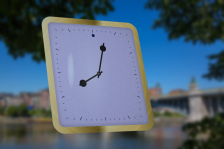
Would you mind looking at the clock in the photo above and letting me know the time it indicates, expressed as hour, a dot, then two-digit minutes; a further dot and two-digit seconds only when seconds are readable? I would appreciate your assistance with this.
8.03
